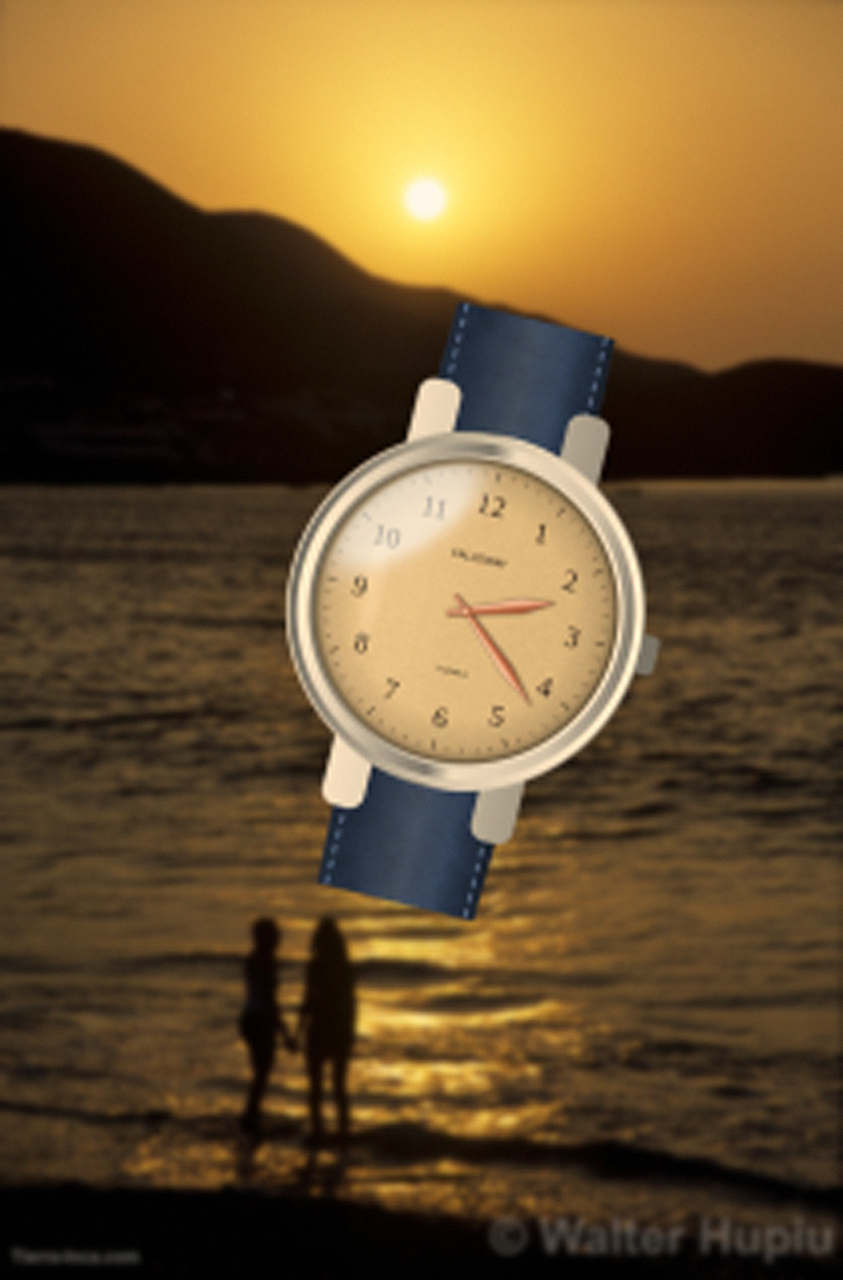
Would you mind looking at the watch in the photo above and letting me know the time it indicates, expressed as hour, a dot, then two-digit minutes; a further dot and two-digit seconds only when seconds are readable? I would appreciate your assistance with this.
2.22
